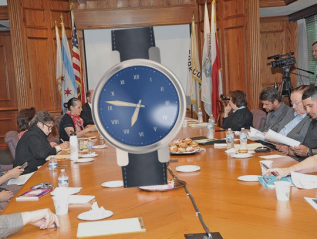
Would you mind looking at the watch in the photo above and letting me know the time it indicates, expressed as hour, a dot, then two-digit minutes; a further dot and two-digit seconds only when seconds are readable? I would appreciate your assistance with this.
6.47
